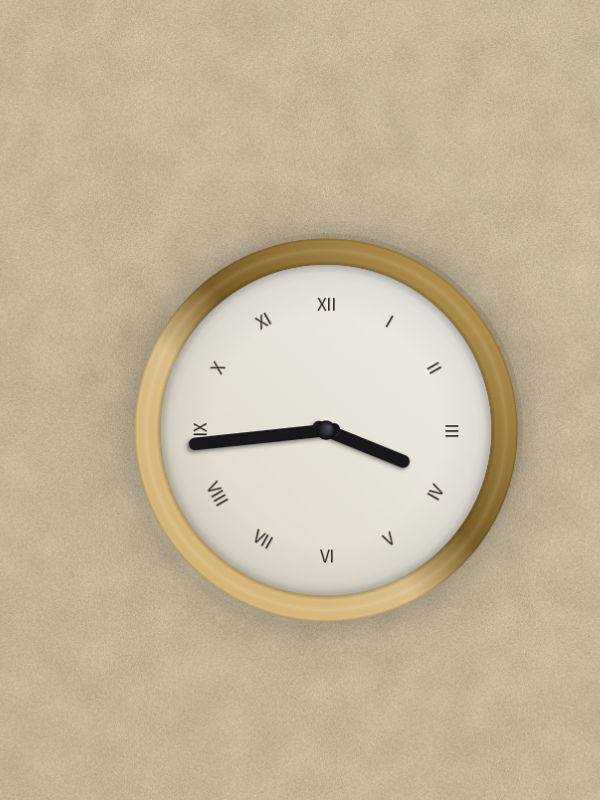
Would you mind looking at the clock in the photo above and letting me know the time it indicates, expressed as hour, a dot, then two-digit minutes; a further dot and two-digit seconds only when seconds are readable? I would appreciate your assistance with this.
3.44
